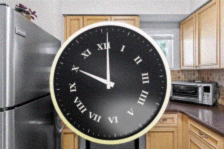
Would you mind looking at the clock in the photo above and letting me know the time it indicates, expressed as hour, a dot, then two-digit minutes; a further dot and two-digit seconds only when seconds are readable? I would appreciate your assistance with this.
10.01
